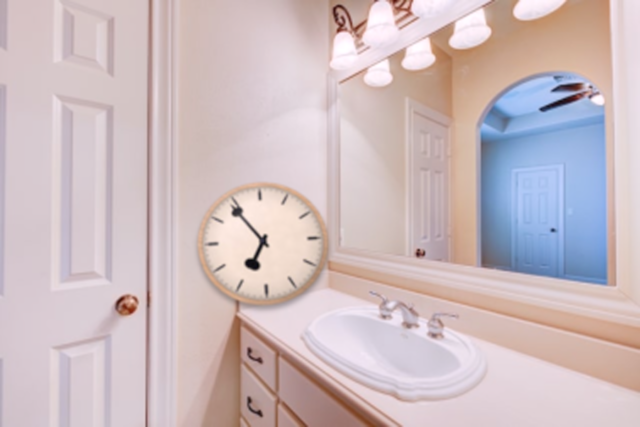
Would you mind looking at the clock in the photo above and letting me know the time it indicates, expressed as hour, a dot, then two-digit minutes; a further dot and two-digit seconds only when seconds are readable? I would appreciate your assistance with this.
6.54
